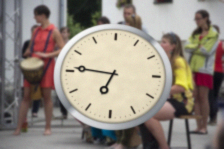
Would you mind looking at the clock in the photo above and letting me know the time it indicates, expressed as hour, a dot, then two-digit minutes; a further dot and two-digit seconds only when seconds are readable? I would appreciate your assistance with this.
6.46
